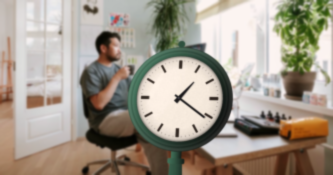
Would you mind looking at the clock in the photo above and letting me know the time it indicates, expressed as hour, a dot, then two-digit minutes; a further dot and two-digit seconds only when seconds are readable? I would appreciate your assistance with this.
1.21
